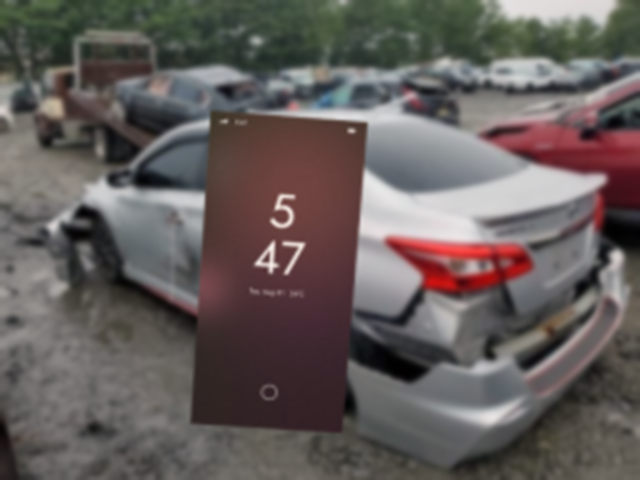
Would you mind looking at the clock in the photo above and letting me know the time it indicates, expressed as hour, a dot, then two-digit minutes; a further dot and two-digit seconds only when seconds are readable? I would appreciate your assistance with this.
5.47
